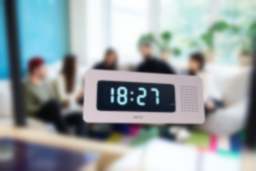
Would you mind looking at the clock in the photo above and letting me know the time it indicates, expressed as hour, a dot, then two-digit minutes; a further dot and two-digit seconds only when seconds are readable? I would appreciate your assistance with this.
18.27
